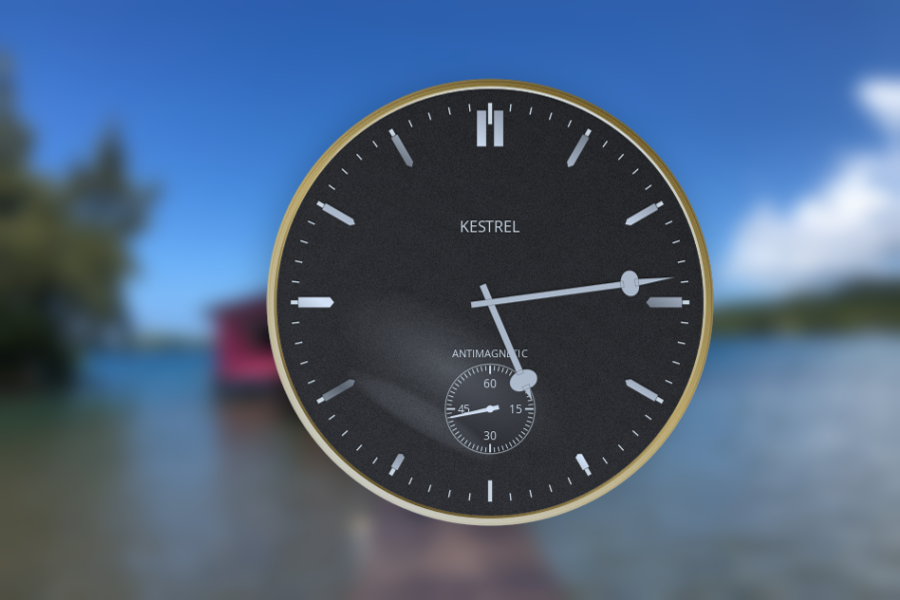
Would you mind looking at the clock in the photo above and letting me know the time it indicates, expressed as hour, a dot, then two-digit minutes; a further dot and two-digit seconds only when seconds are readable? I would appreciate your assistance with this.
5.13.43
